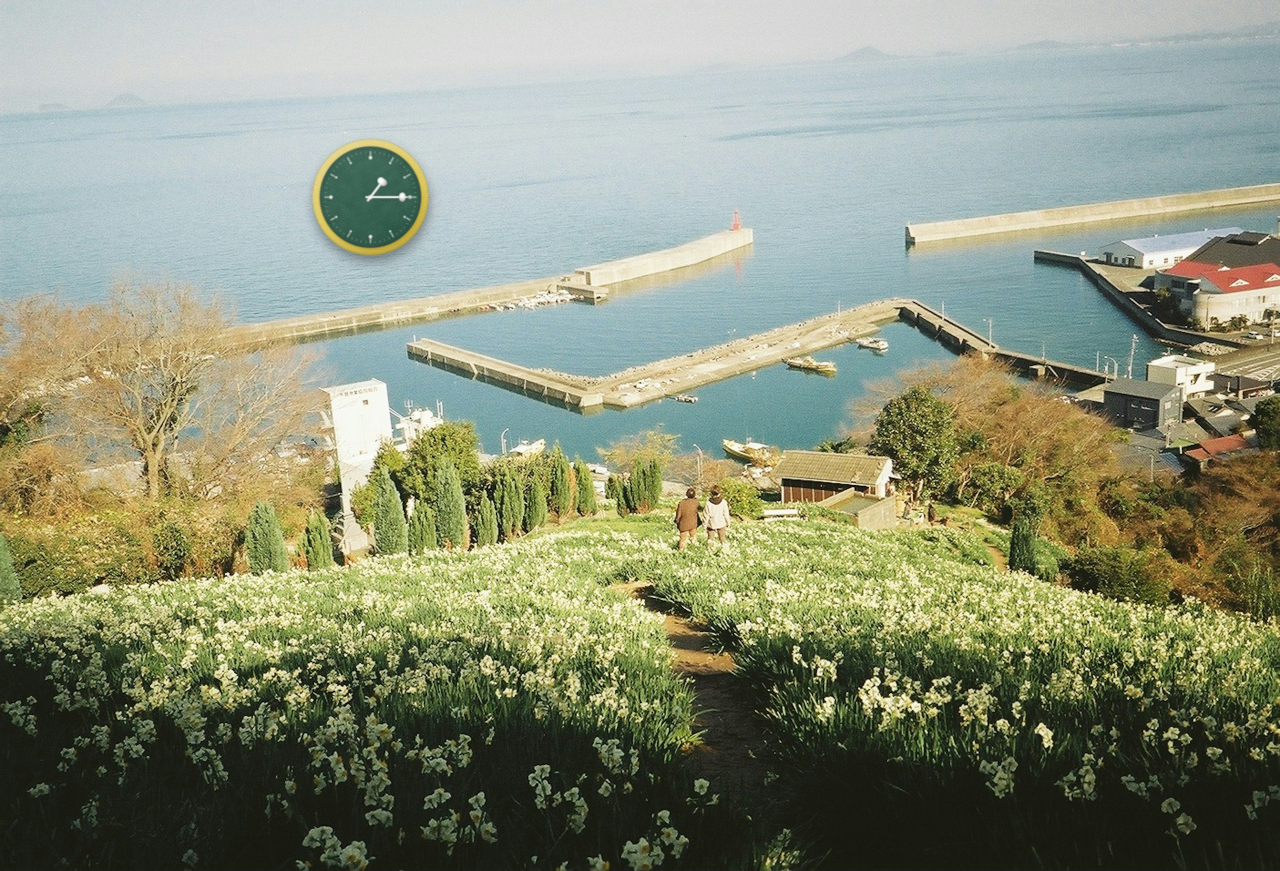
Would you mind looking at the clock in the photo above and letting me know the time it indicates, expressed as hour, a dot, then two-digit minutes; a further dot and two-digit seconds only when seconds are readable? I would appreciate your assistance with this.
1.15
